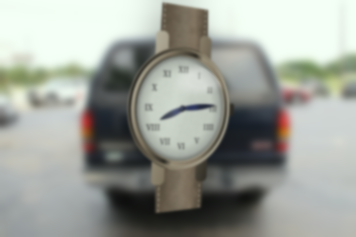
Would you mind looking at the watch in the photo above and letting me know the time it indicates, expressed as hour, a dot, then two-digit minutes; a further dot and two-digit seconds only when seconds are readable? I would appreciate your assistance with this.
8.14
